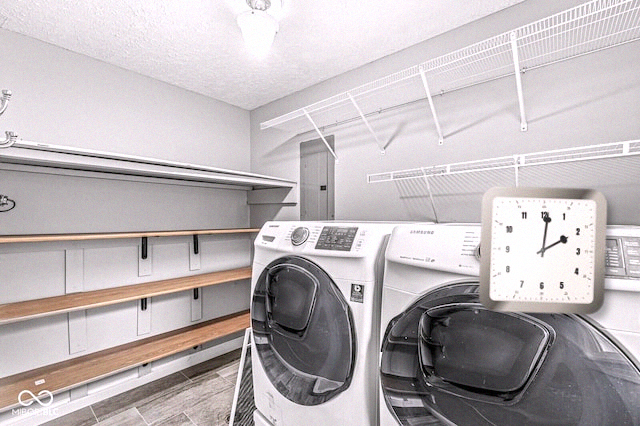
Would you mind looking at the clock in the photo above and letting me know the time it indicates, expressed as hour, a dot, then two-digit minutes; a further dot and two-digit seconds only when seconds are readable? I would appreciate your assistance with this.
2.01
